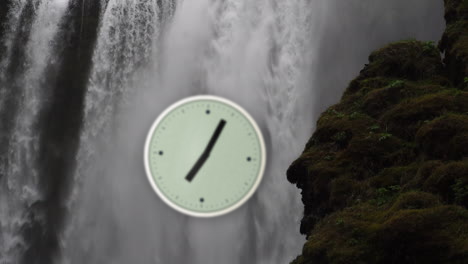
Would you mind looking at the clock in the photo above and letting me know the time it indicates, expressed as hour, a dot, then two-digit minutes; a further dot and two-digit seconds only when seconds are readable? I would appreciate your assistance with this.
7.04
